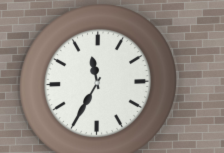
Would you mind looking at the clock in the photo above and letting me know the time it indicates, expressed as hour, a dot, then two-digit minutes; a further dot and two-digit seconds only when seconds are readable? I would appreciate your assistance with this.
11.35
